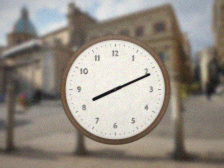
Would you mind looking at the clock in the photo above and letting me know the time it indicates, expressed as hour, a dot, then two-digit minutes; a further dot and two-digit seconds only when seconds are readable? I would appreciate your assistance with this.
8.11
